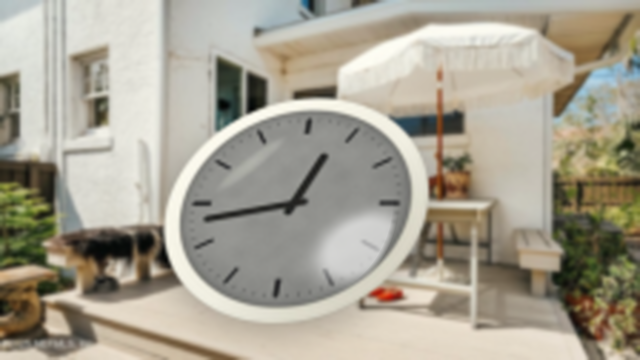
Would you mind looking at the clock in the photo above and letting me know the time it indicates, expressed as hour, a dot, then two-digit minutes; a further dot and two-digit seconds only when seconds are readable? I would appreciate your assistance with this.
12.43
